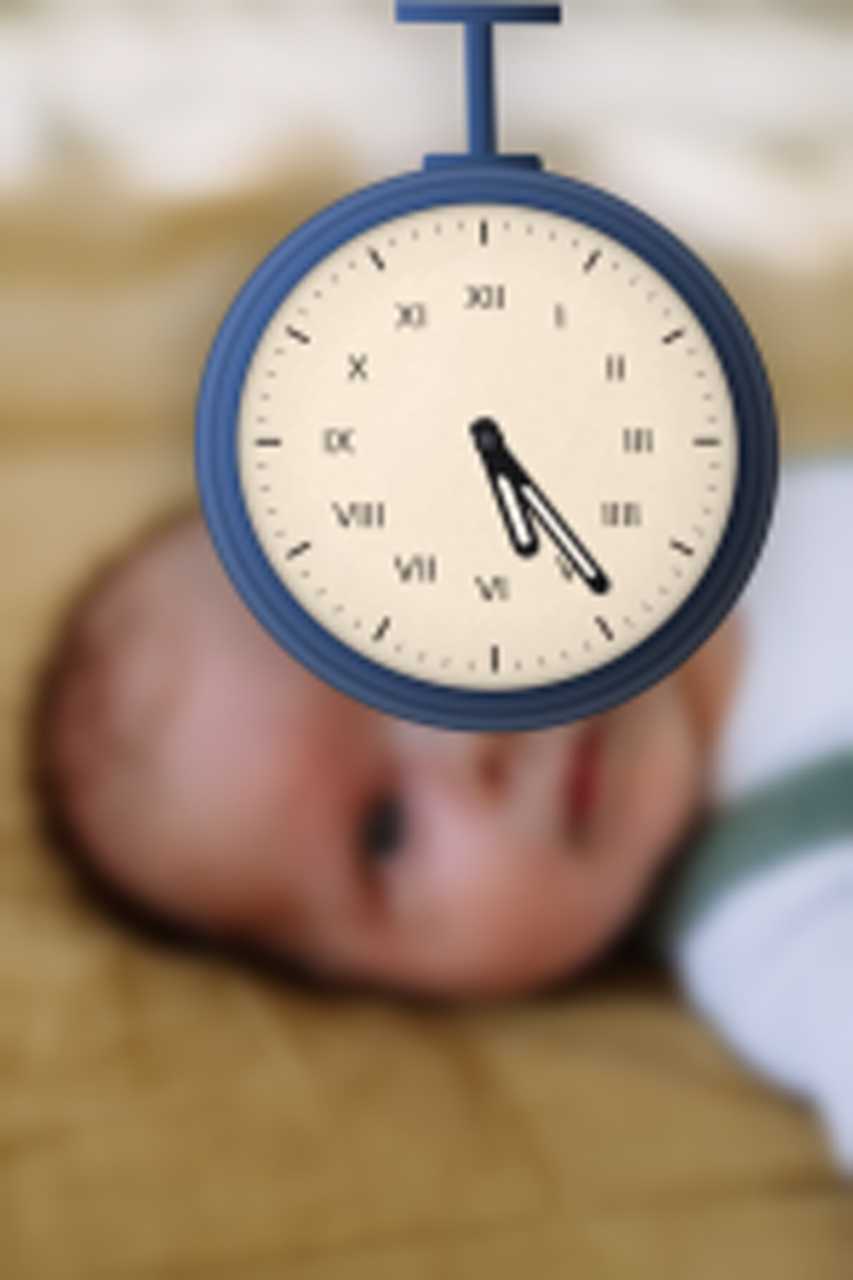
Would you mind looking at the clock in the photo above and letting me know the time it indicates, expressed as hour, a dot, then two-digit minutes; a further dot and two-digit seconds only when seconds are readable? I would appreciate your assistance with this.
5.24
